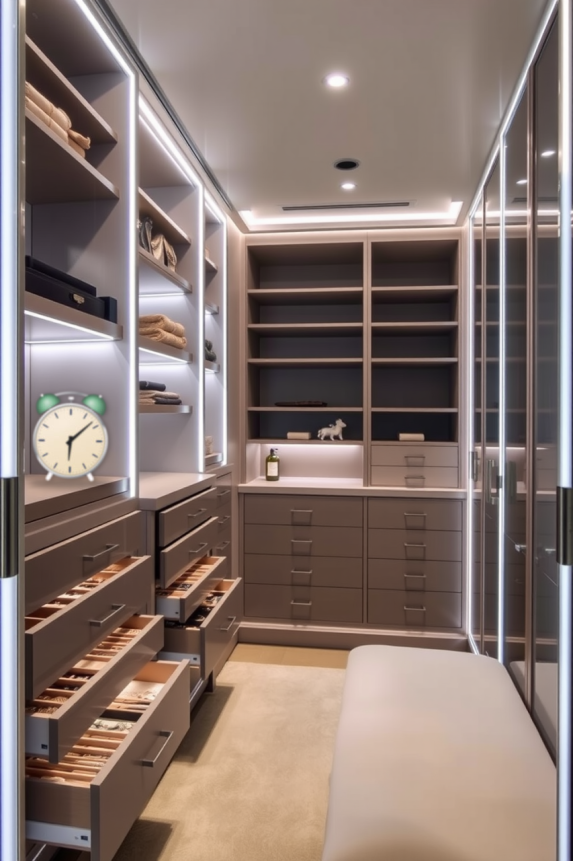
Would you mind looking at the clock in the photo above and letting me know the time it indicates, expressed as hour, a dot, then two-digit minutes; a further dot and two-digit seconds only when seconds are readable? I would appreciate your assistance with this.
6.08
